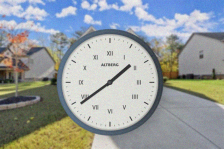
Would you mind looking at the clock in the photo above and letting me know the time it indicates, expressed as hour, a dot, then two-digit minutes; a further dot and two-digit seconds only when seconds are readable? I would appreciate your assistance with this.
1.39
